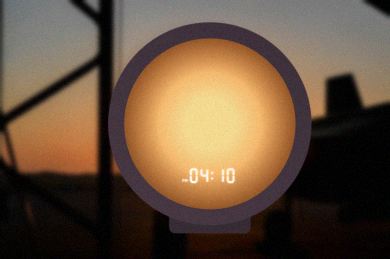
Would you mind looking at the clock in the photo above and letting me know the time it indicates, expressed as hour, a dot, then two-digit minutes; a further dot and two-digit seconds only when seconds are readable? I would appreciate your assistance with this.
4.10
